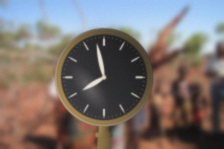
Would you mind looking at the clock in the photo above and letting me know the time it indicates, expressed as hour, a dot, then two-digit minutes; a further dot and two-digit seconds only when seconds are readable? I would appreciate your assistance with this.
7.58
